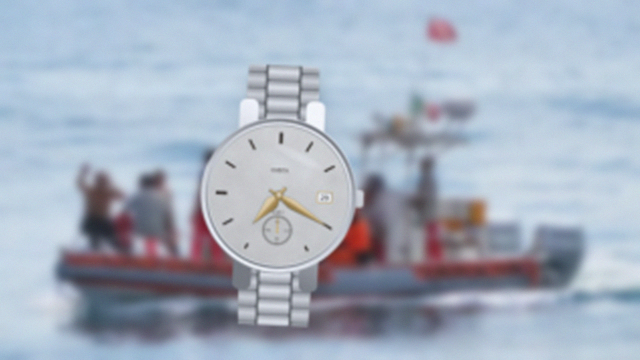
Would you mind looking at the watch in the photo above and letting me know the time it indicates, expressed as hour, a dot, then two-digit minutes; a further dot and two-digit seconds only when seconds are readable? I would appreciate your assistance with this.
7.20
